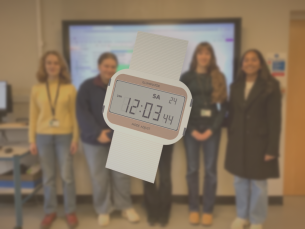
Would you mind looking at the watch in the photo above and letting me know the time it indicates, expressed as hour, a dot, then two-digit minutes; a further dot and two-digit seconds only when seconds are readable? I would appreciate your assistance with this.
12.03.44
